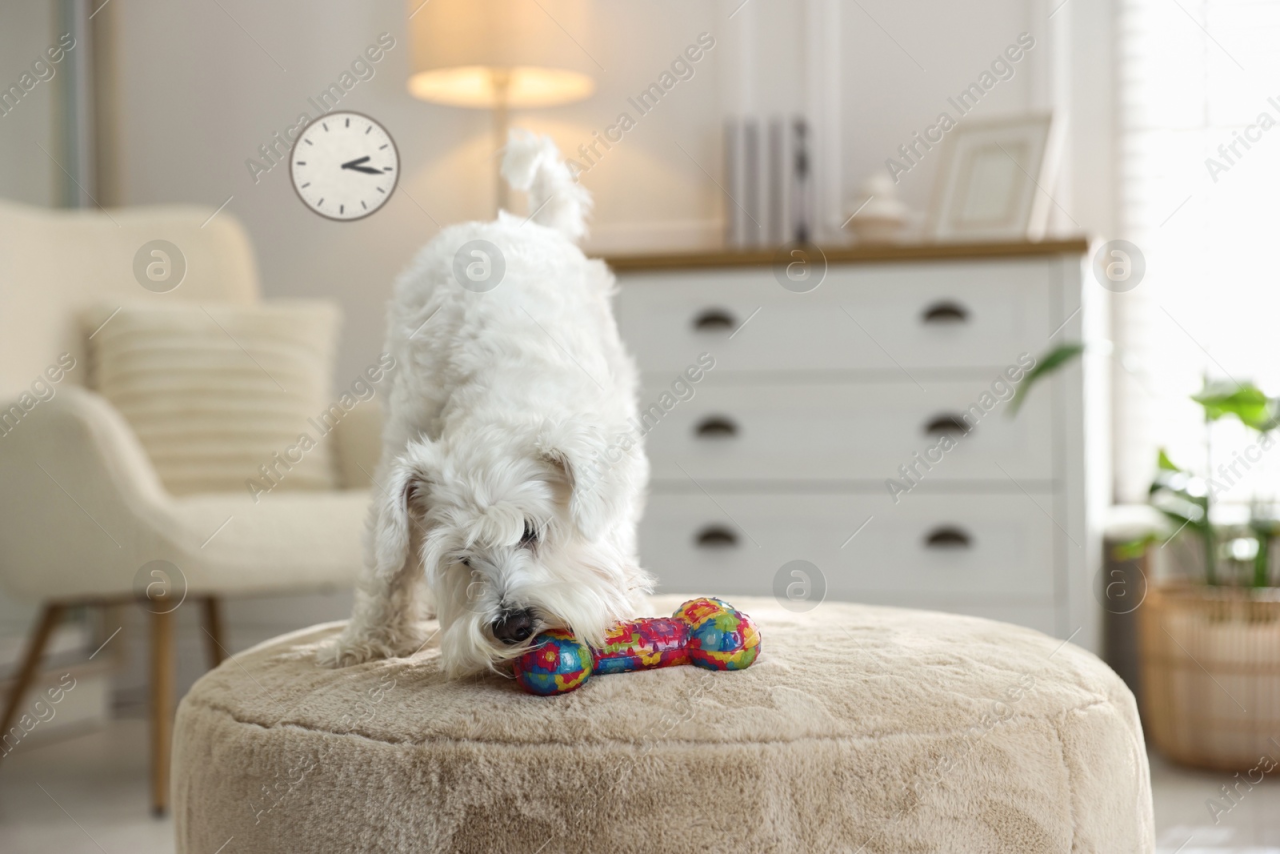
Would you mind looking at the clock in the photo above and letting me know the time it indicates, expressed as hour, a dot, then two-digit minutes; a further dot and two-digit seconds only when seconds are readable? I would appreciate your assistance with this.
2.16
